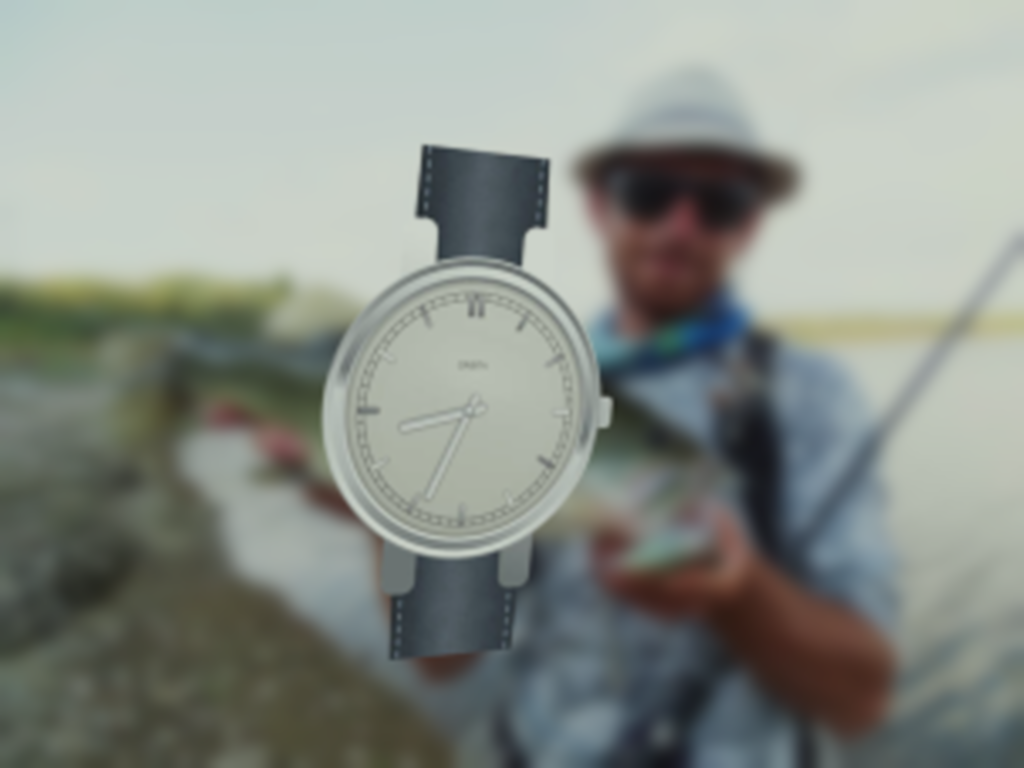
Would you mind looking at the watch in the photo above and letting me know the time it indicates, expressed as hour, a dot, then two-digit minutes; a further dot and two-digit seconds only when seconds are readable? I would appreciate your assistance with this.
8.34
